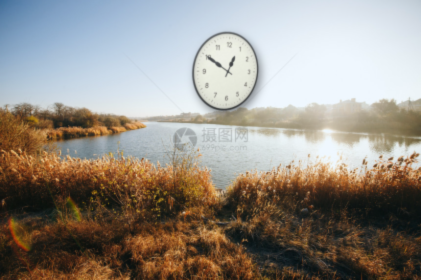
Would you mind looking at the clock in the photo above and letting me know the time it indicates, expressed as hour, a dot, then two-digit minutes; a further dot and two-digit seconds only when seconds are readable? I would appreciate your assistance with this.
12.50
